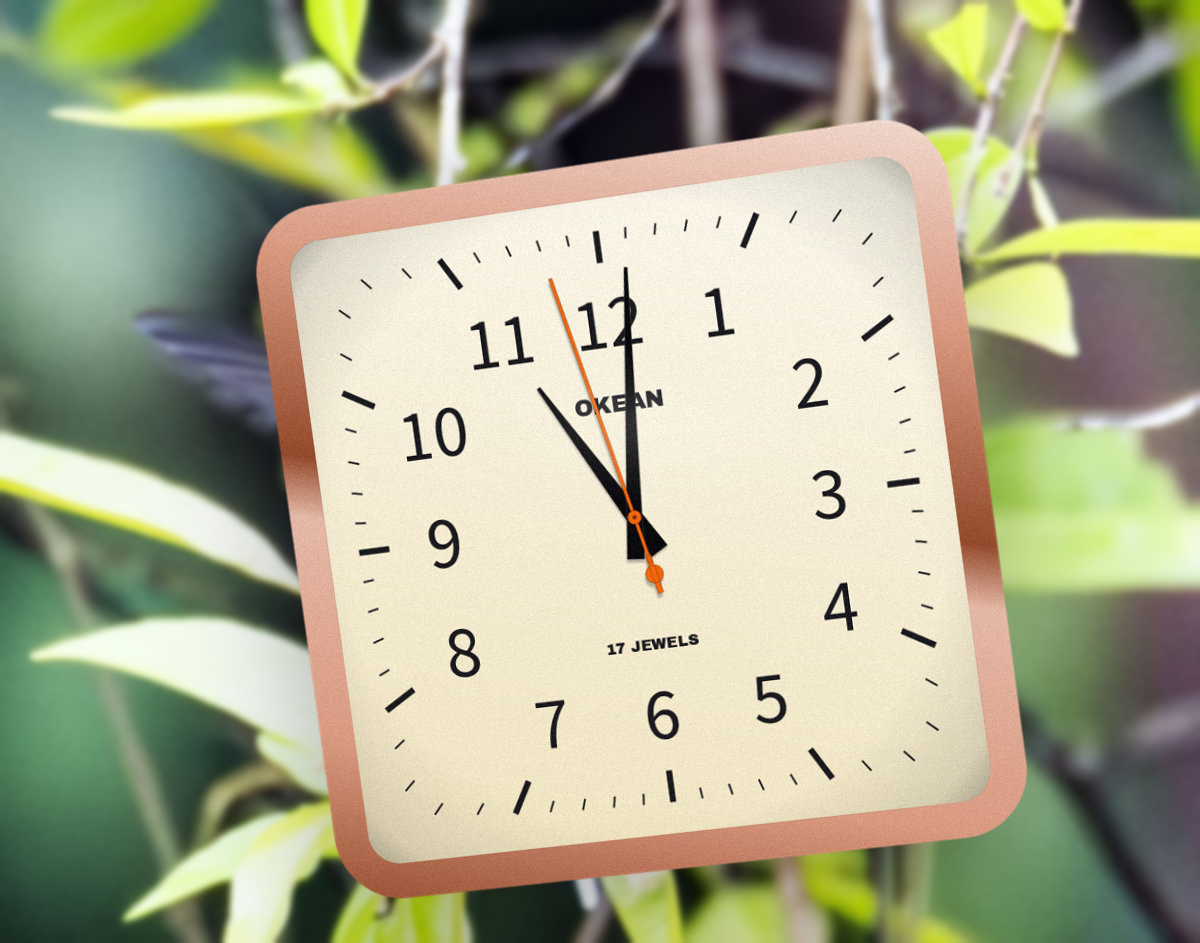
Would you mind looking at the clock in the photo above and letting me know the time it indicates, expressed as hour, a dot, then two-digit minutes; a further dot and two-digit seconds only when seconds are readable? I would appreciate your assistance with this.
11.00.58
